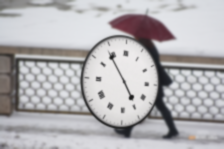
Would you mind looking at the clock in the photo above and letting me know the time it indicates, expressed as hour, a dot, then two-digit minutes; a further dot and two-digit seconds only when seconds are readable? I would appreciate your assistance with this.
4.54
